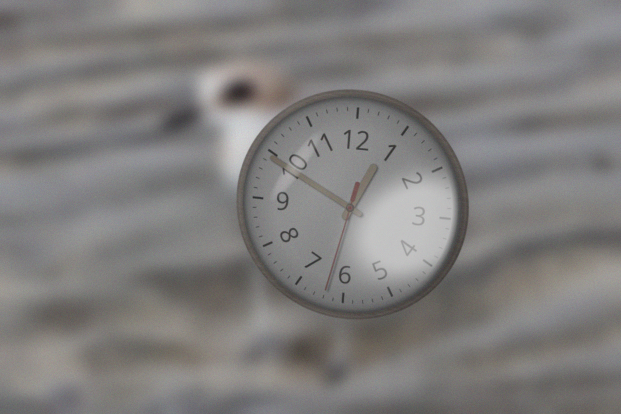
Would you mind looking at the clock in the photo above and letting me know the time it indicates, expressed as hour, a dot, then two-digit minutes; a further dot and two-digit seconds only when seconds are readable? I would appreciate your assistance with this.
12.49.32
